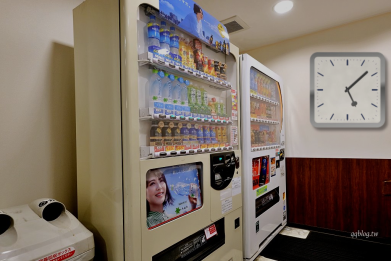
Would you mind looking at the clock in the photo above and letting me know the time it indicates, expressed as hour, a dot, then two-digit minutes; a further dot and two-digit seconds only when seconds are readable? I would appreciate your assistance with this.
5.08
